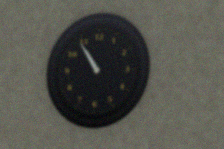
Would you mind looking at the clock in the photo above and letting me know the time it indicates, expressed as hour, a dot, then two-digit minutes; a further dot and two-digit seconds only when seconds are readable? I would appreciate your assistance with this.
10.54
